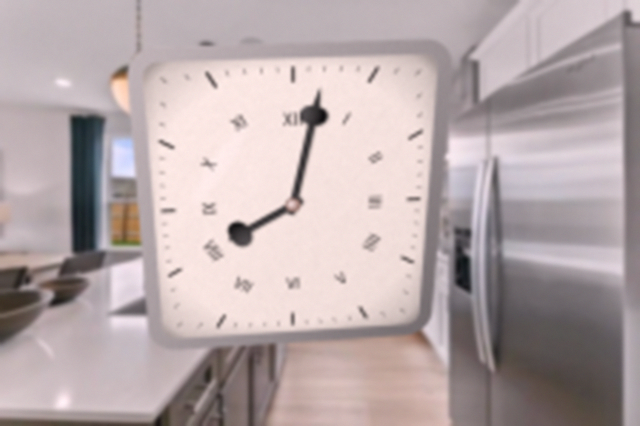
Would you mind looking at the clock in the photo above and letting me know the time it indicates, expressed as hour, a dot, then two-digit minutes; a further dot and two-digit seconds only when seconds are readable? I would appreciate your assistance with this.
8.02
